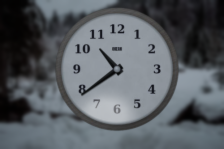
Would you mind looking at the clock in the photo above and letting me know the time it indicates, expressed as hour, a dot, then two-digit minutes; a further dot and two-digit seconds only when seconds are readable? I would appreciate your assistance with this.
10.39
